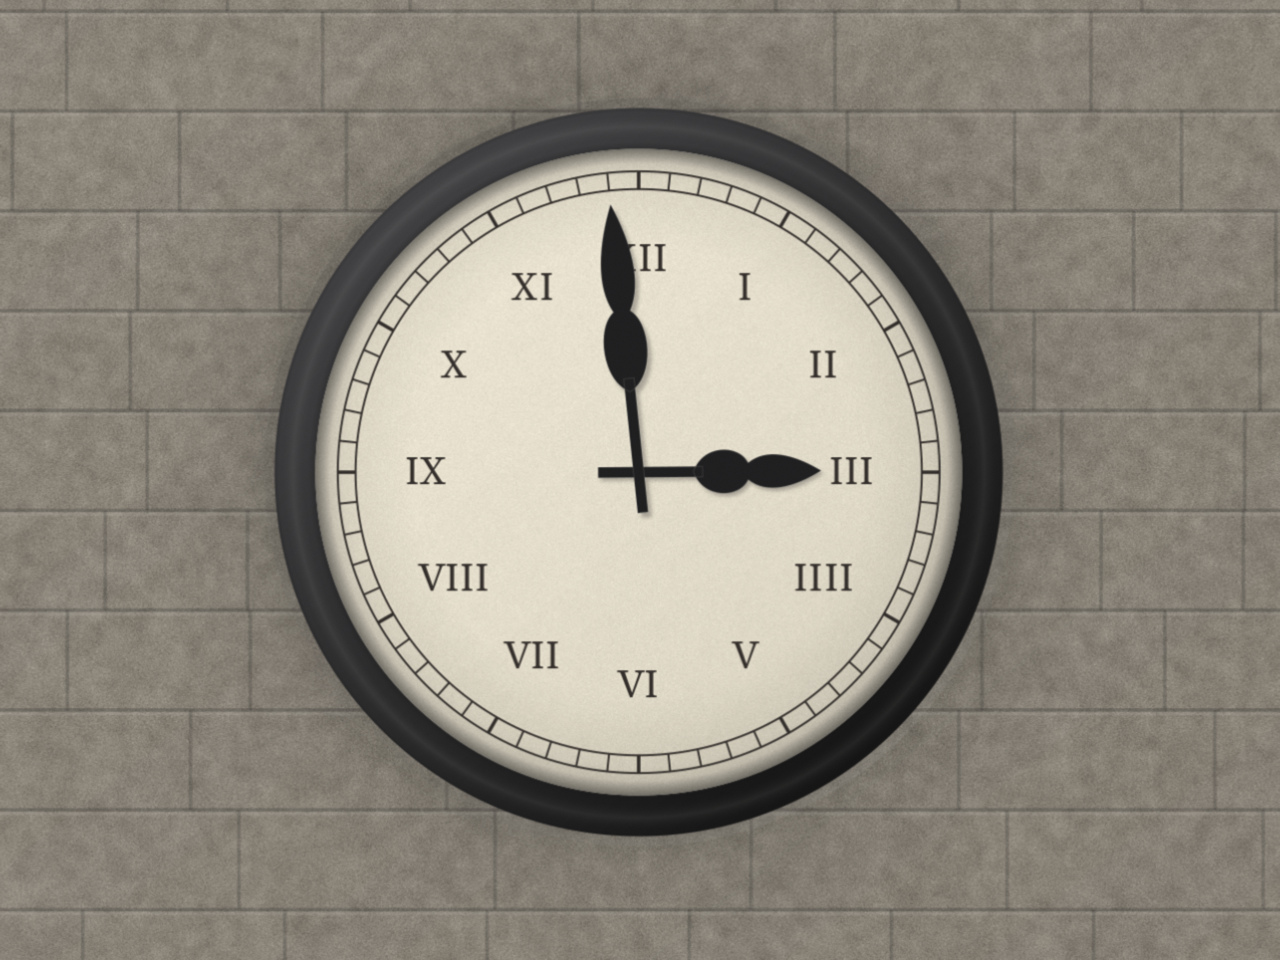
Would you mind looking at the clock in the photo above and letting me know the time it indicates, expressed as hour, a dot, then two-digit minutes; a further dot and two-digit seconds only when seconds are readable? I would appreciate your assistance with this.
2.59
